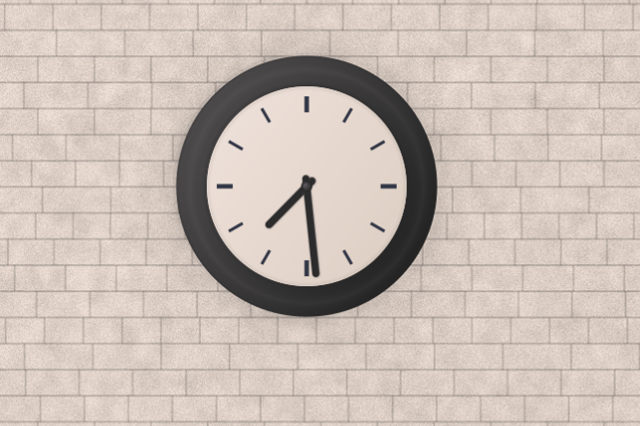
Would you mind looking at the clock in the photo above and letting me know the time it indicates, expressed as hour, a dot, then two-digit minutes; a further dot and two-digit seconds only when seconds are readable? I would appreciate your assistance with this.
7.29
